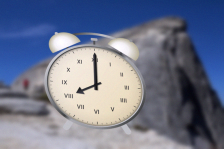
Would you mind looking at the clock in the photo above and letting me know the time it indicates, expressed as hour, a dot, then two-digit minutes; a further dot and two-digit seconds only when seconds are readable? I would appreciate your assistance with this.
8.00
